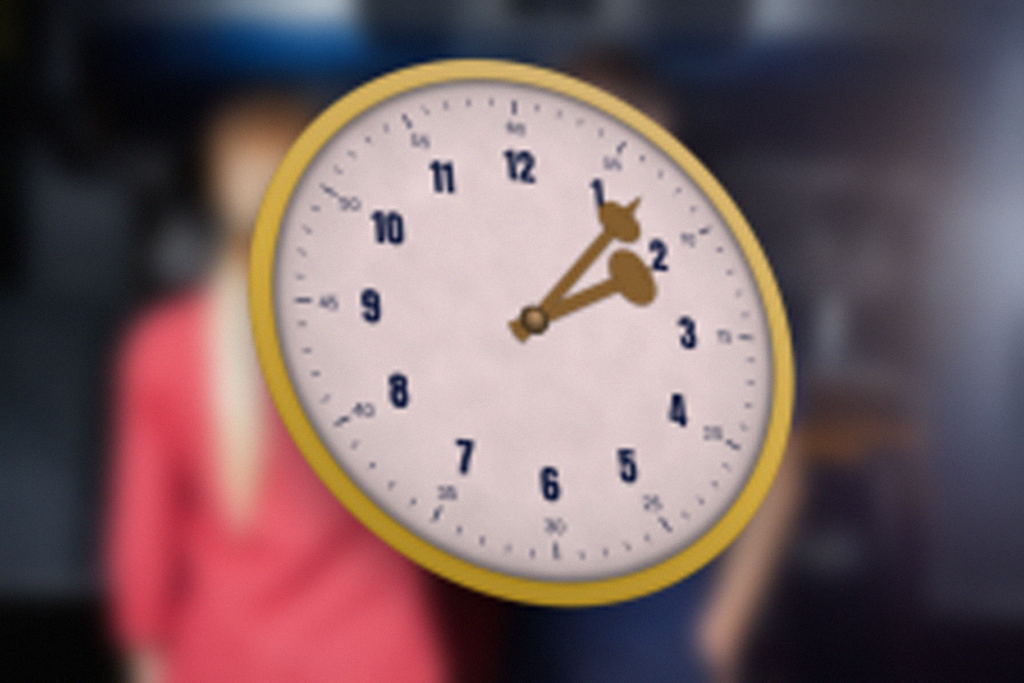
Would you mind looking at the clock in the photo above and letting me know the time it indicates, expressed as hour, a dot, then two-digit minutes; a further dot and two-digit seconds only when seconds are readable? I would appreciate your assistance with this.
2.07
